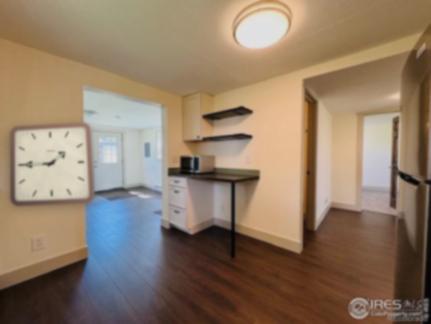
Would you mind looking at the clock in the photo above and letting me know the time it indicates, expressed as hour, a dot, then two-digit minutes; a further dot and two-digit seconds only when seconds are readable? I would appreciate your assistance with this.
1.45
